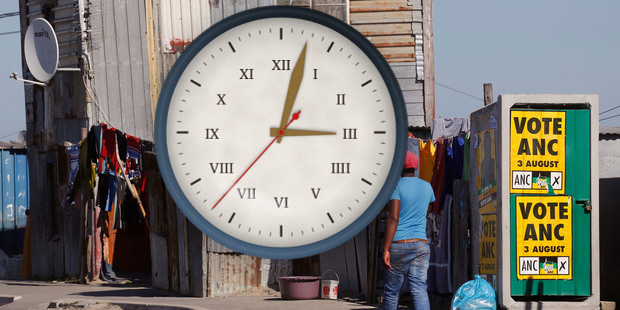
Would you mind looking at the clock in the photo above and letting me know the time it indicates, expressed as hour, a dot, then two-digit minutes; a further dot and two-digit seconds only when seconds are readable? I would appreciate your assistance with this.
3.02.37
